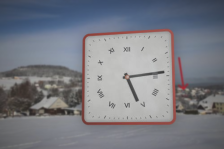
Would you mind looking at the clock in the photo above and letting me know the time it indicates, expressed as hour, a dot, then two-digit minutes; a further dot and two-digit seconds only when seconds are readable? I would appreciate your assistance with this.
5.14
